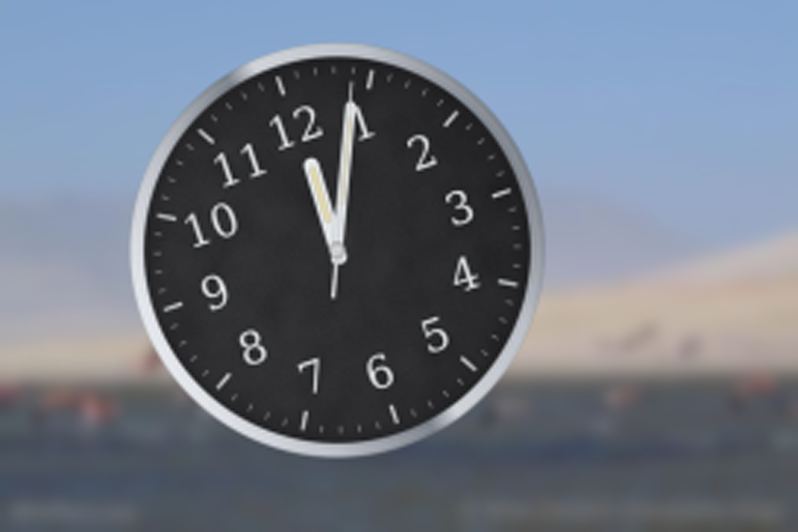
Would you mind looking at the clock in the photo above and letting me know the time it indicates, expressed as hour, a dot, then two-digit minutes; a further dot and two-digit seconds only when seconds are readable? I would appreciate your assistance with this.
12.04.04
